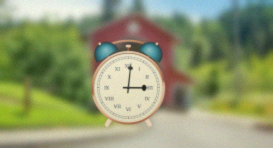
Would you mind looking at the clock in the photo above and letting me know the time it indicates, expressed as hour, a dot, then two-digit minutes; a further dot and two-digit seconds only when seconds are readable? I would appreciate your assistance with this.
3.01
